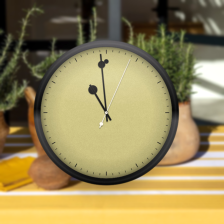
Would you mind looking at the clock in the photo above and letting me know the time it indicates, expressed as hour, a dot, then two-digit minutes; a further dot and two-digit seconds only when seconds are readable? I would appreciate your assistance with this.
10.59.04
